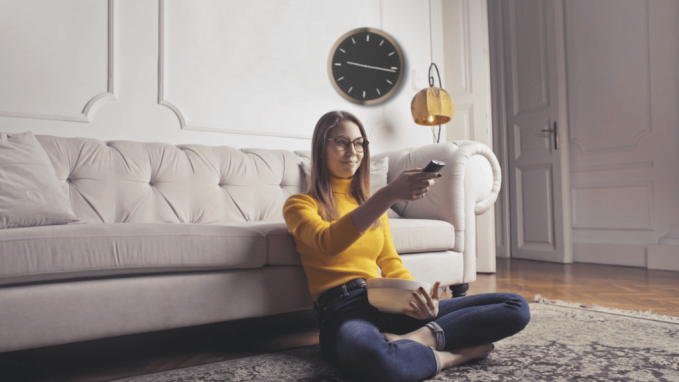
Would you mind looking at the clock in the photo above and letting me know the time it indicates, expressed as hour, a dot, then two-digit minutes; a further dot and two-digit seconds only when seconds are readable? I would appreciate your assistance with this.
9.16
